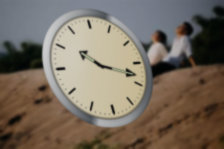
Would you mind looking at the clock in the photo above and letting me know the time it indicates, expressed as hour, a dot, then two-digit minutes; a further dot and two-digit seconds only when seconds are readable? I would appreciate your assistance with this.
10.18
